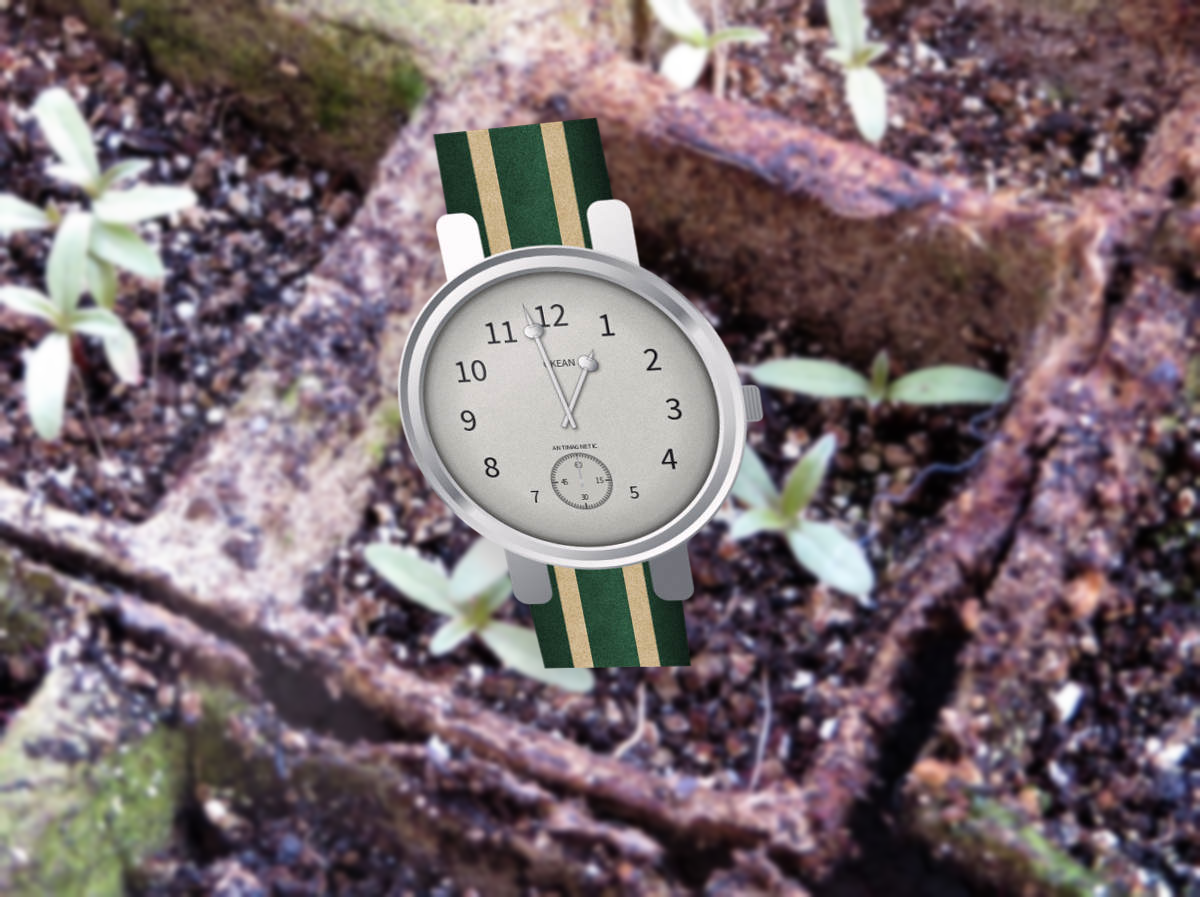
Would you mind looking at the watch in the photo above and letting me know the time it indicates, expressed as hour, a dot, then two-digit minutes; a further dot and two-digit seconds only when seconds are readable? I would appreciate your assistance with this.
12.58
